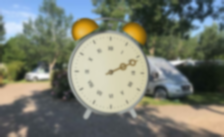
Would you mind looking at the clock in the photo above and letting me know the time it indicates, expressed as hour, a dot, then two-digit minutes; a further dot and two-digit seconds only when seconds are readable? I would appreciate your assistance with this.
2.11
